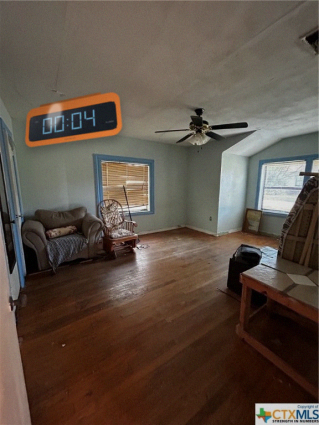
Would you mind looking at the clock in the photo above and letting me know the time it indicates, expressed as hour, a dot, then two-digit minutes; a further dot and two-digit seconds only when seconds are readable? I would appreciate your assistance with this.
0.04
